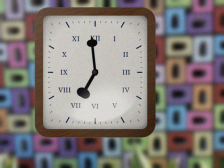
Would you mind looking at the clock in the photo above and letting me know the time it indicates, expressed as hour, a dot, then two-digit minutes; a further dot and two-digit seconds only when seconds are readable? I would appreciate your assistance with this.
6.59
